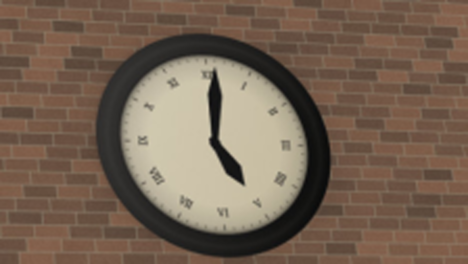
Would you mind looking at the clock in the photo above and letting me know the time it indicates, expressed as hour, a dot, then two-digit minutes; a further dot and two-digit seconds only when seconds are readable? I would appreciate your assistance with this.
5.01
